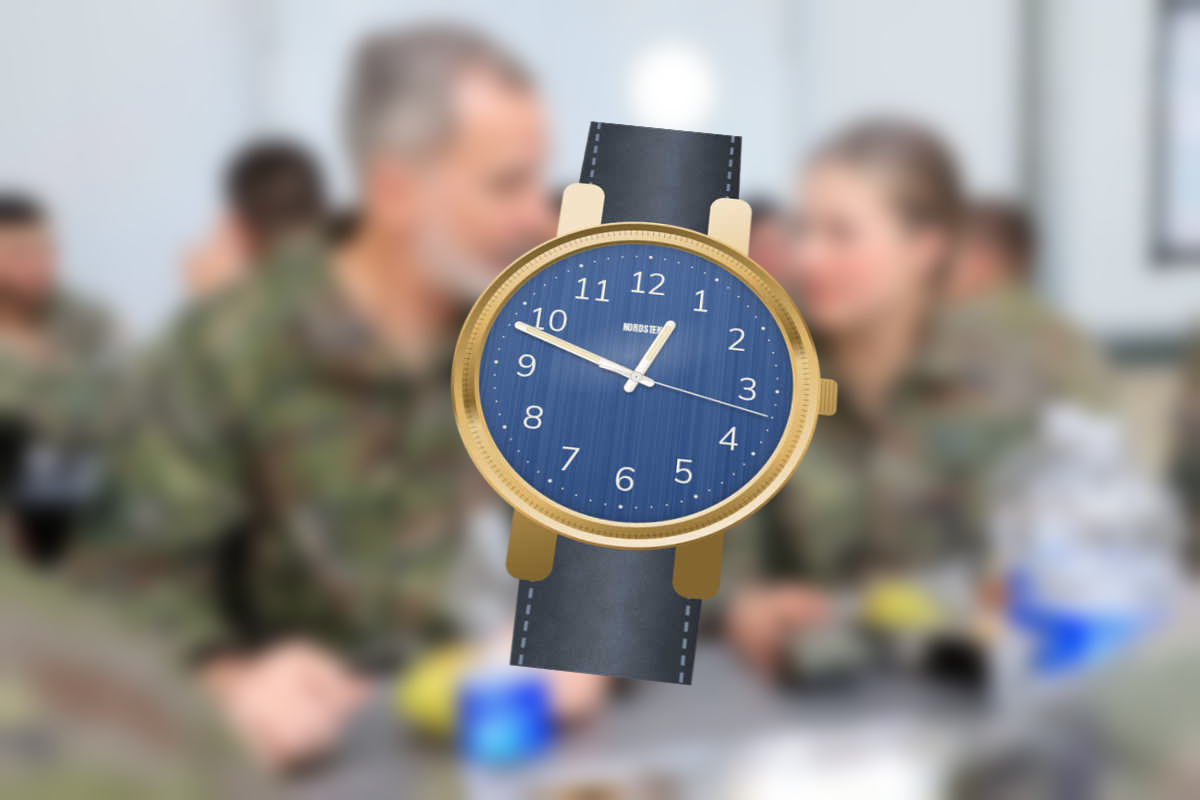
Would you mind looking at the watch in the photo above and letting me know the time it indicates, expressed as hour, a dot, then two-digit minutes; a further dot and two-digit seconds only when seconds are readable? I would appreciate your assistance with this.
12.48.17
